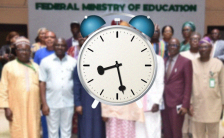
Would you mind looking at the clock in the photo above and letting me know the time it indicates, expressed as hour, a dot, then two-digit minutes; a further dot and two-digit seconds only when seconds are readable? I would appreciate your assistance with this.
8.28
